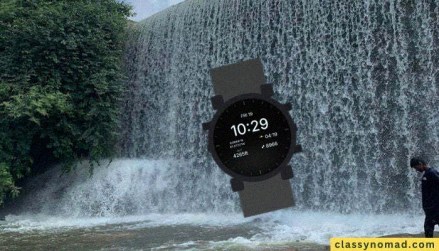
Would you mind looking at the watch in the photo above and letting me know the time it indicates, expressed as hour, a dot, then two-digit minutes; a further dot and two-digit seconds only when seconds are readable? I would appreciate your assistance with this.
10.29
